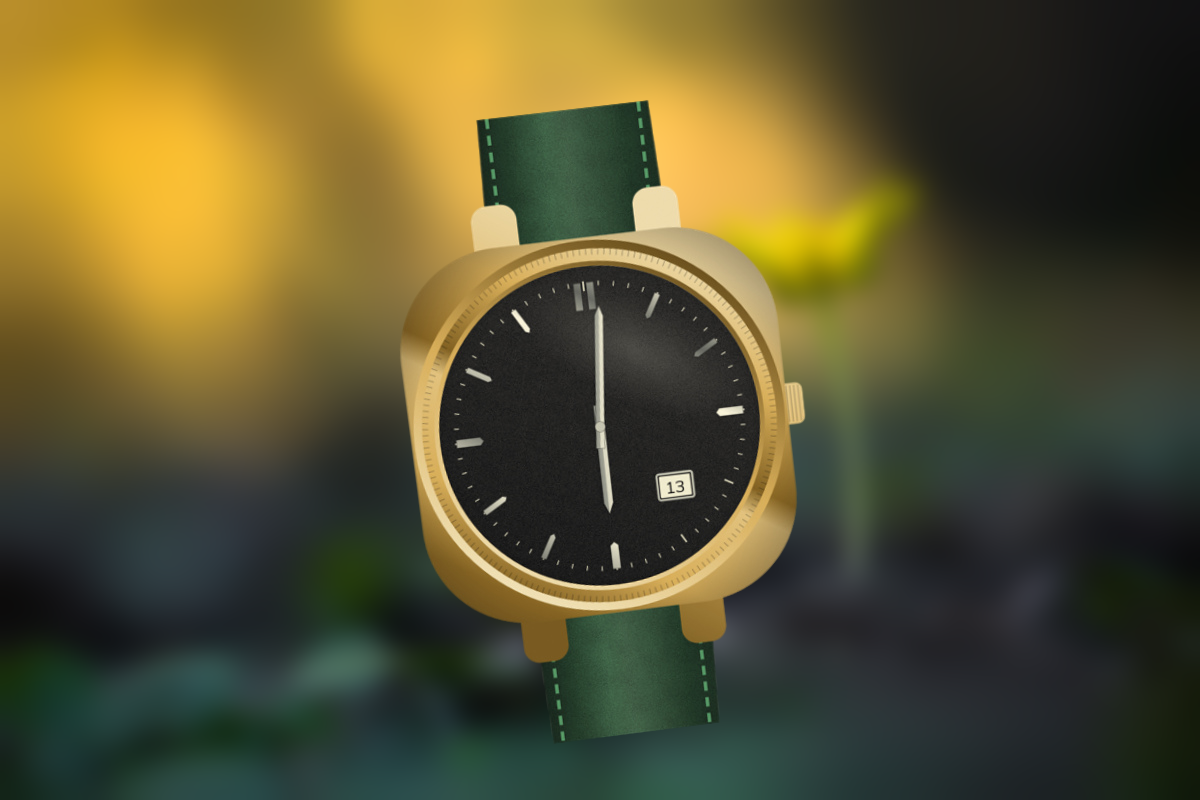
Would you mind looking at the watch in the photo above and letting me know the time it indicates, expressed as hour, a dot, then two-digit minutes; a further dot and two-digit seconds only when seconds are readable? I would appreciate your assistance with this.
6.01
